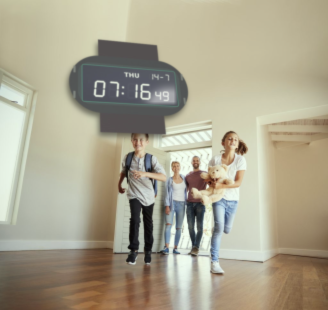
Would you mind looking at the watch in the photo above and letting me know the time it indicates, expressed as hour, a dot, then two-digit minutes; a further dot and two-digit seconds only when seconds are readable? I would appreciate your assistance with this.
7.16.49
